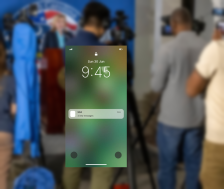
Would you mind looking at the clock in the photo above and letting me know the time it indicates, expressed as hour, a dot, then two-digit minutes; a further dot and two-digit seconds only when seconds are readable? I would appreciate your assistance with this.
9.45
